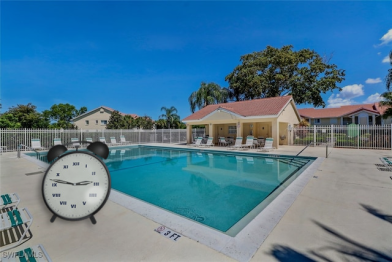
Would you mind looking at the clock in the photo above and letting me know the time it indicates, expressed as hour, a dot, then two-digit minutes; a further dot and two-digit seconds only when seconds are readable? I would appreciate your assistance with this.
2.47
